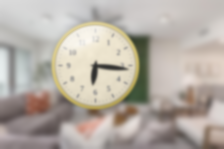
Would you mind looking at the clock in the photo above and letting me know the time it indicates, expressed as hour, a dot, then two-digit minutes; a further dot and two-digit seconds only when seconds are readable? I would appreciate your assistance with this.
6.16
